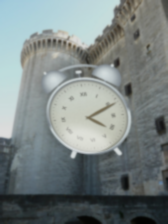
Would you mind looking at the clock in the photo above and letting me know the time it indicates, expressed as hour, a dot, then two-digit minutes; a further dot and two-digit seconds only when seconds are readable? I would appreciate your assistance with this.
4.11
